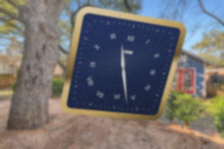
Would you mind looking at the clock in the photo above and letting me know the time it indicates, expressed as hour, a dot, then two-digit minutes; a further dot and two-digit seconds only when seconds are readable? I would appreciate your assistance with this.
11.27
